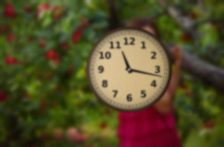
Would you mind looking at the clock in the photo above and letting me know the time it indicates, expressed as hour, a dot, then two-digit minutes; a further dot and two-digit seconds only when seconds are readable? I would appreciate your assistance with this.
11.17
